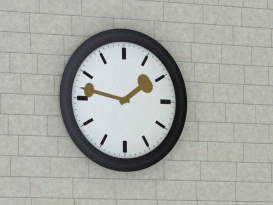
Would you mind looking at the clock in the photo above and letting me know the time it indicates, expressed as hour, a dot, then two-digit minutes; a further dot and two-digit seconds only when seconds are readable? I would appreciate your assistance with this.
1.47
